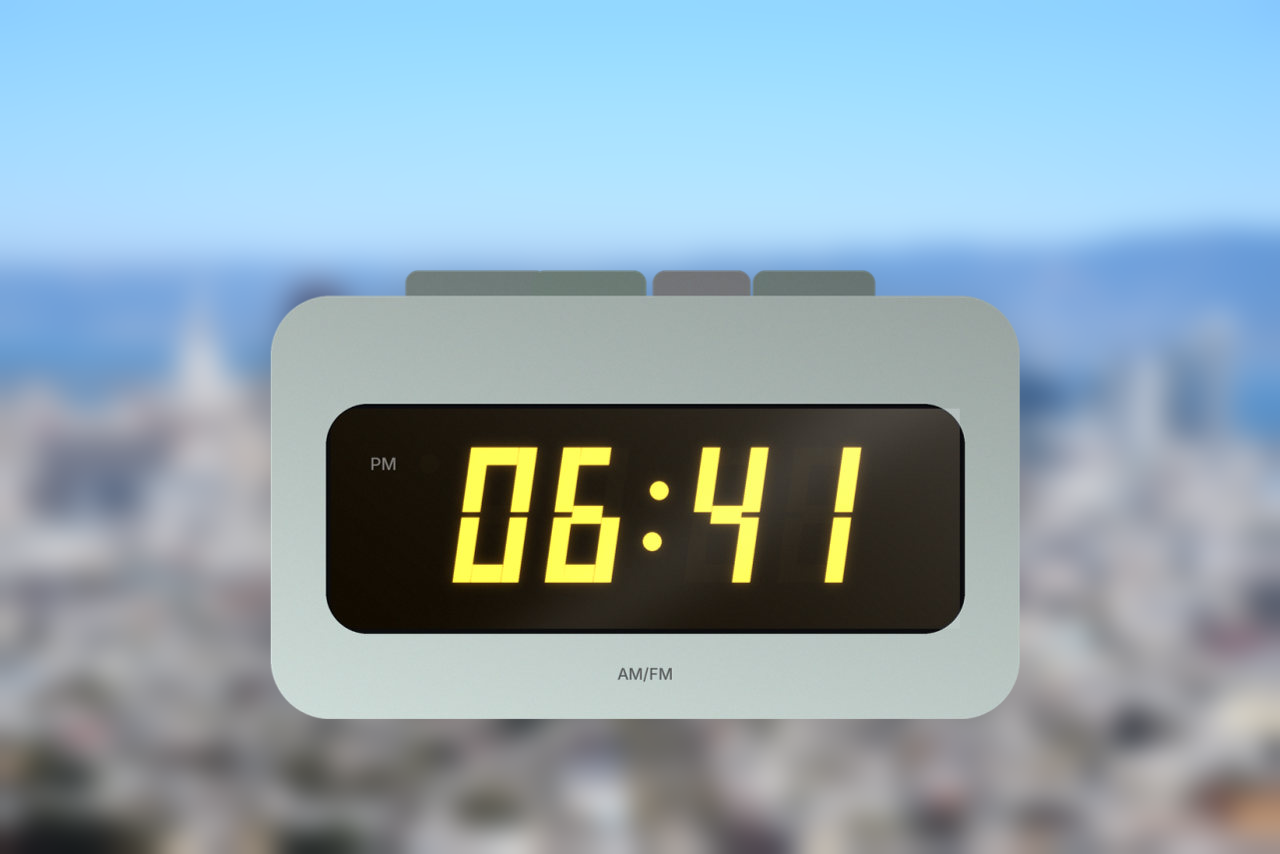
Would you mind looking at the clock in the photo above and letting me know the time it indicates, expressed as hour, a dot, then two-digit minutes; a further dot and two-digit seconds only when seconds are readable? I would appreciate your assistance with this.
6.41
